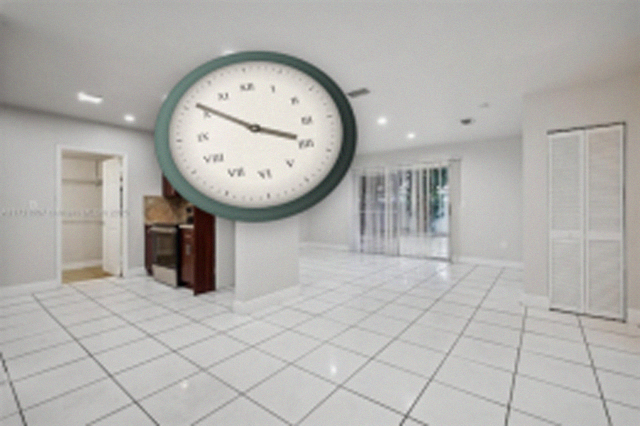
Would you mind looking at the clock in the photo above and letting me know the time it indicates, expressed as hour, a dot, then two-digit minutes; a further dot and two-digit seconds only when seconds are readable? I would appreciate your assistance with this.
3.51
